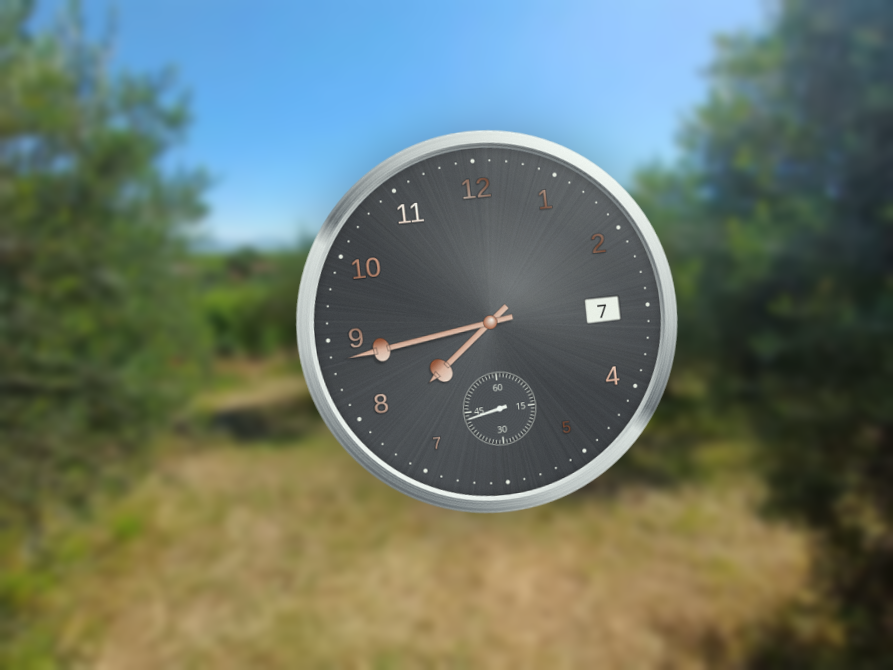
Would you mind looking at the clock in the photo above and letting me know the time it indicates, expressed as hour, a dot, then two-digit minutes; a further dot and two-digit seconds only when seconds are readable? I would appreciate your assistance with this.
7.43.43
